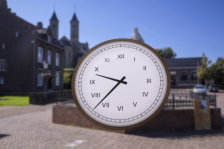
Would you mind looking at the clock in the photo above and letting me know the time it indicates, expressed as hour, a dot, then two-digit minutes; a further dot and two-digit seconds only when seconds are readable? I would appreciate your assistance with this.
9.37
